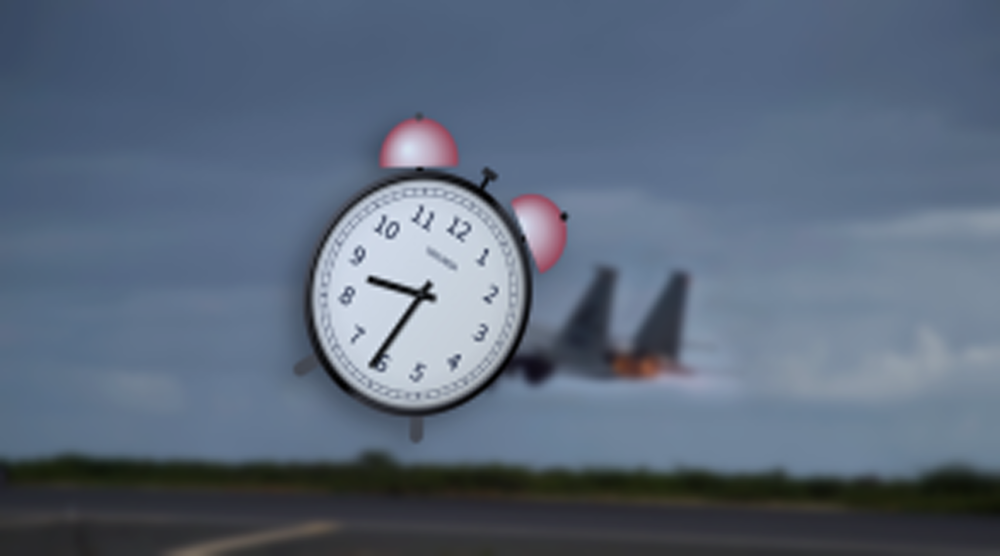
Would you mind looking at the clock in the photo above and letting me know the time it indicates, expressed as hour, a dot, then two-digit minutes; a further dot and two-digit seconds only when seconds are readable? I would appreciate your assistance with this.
8.31
